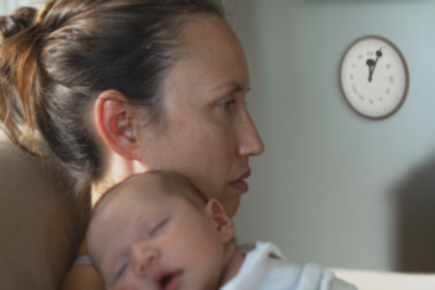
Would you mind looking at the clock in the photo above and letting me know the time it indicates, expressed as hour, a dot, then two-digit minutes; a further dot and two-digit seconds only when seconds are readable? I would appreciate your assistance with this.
12.04
